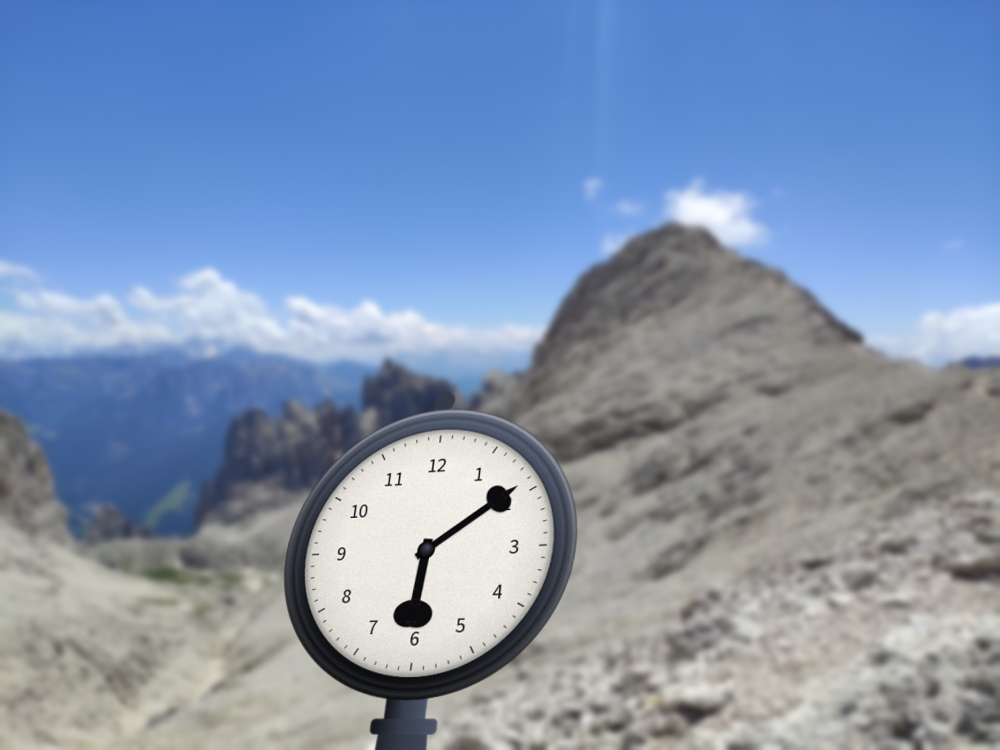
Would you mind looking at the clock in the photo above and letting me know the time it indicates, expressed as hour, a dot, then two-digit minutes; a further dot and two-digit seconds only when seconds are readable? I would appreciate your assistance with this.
6.09
